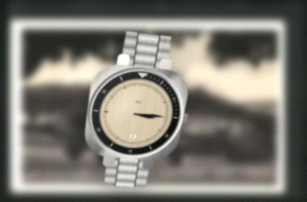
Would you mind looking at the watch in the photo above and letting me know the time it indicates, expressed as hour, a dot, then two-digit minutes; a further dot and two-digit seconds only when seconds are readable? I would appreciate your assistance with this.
3.15
